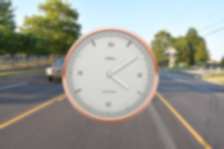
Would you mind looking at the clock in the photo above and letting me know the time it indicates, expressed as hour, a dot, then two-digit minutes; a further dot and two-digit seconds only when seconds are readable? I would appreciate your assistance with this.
4.09
